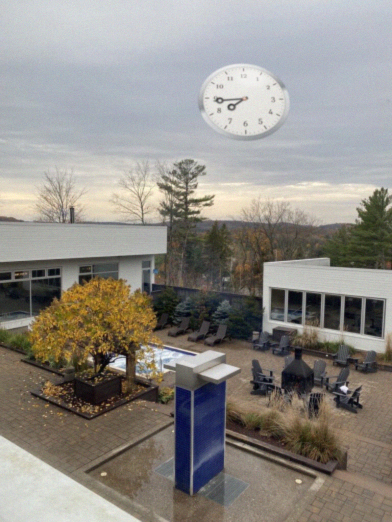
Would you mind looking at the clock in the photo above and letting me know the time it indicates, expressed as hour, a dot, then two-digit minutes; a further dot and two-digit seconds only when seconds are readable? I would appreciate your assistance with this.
7.44
